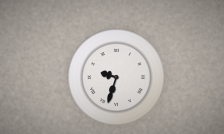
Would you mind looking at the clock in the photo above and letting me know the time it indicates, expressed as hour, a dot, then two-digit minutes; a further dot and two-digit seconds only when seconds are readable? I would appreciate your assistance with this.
9.33
